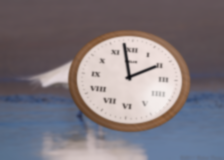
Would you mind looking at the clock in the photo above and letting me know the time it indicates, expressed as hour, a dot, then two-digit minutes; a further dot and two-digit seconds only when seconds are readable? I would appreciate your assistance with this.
1.58
